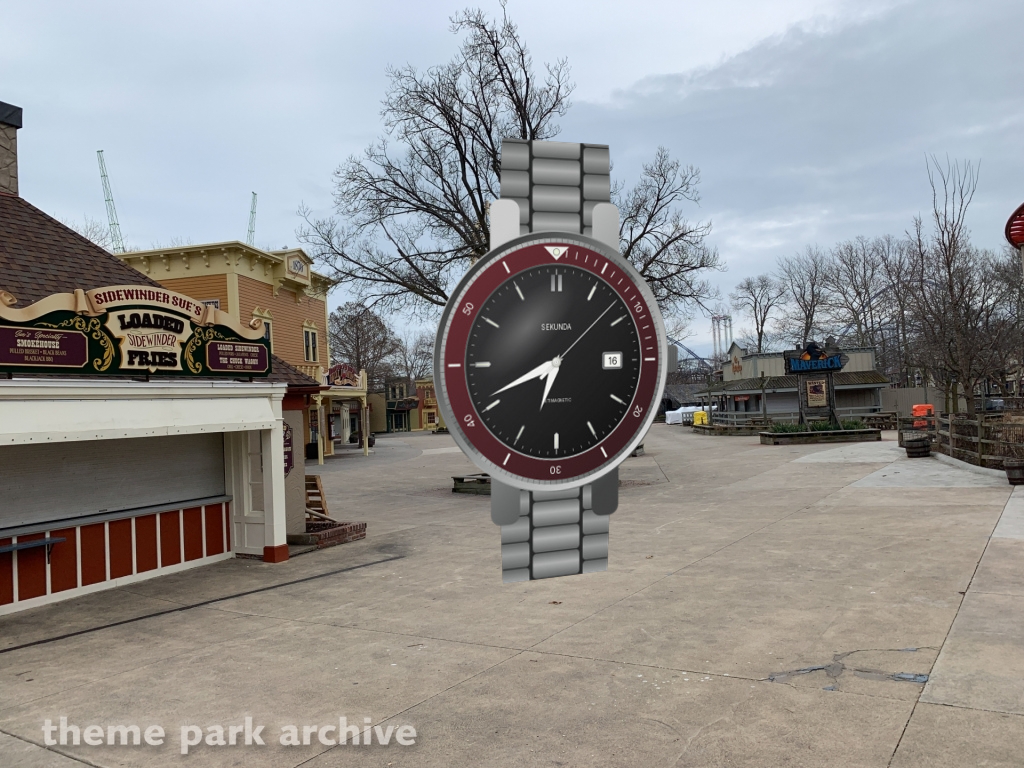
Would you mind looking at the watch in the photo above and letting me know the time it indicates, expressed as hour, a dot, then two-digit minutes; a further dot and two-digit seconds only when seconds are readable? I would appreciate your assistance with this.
6.41.08
